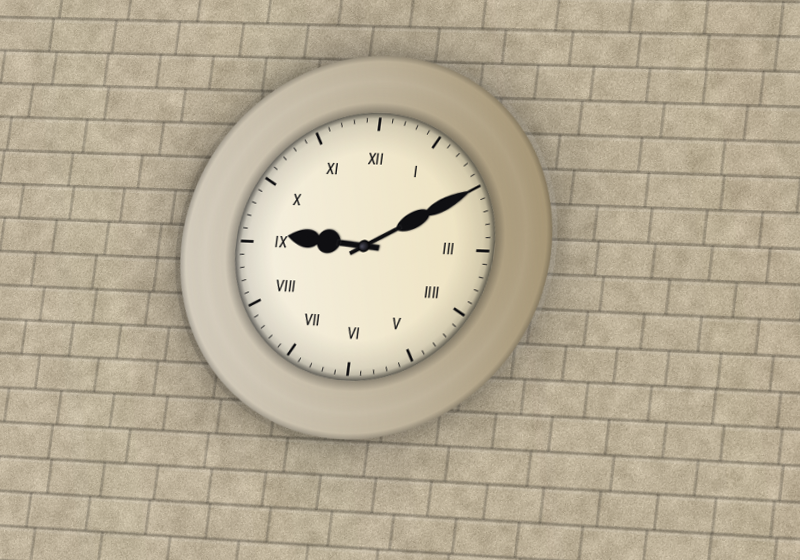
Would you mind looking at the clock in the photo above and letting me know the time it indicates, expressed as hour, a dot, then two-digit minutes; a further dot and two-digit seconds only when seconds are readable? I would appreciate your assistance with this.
9.10
